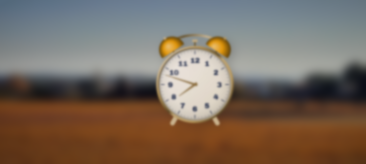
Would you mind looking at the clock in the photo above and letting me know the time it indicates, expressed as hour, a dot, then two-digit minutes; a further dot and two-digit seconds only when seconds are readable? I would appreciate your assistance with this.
7.48
